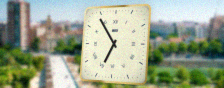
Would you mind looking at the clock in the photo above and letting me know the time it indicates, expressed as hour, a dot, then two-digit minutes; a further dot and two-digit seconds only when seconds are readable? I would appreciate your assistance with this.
6.54
